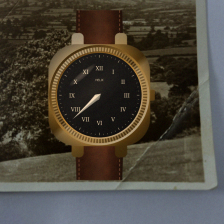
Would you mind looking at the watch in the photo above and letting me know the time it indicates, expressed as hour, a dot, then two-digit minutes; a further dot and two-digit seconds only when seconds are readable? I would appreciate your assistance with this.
7.38
